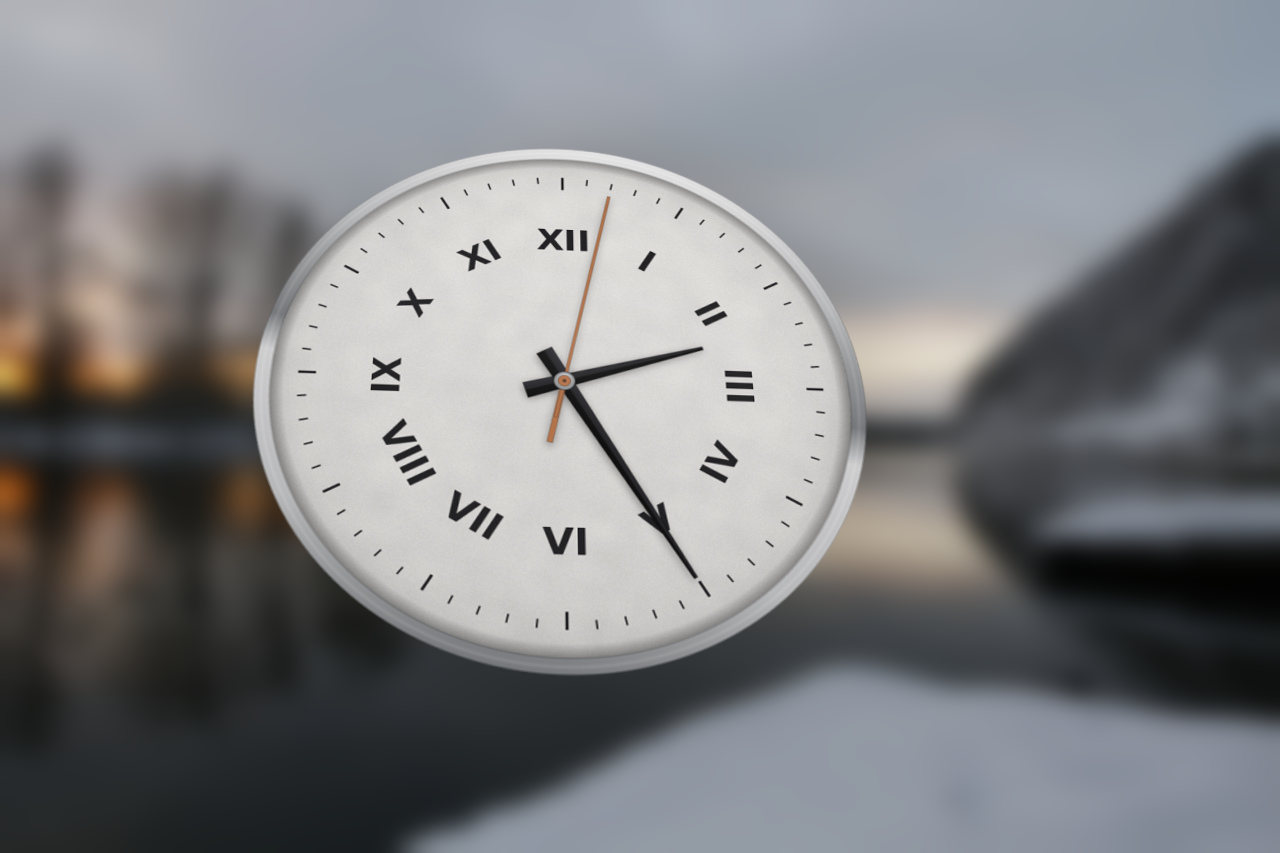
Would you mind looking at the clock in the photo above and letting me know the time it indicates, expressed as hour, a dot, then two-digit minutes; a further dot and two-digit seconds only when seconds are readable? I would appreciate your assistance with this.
2.25.02
